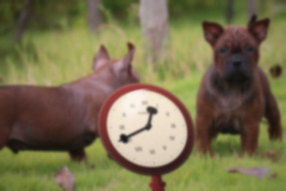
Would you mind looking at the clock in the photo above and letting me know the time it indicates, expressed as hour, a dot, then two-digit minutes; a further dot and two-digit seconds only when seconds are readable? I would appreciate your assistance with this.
12.41
